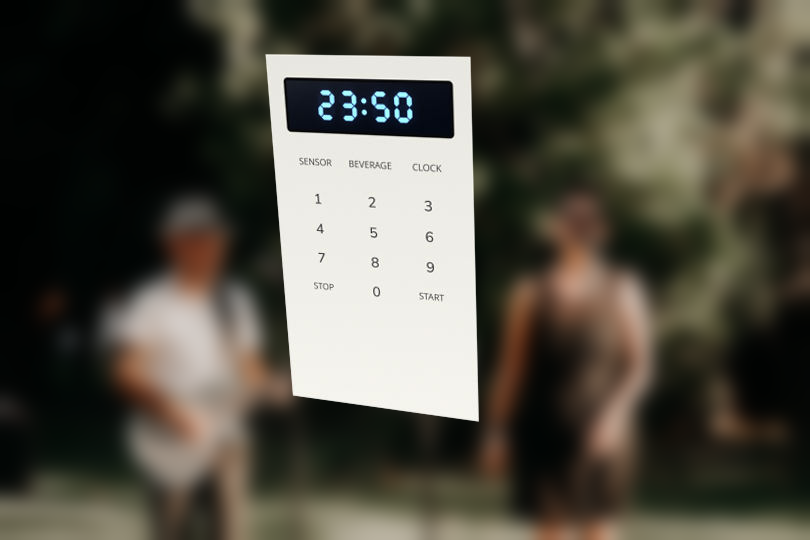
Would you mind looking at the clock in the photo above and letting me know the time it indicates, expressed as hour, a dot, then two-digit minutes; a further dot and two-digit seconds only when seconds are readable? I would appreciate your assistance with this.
23.50
